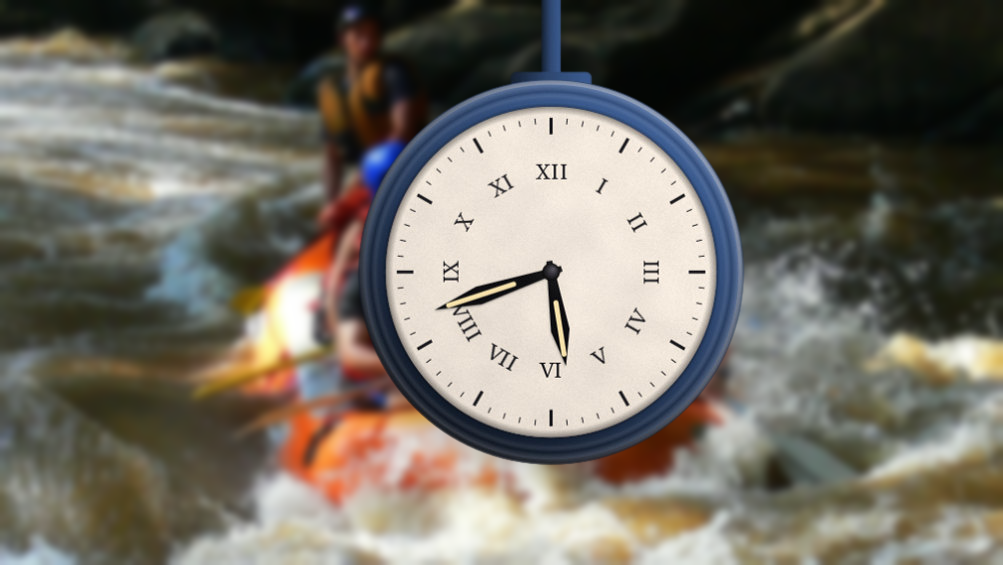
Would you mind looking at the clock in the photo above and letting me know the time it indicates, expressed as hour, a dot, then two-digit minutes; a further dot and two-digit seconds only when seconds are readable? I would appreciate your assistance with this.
5.42
